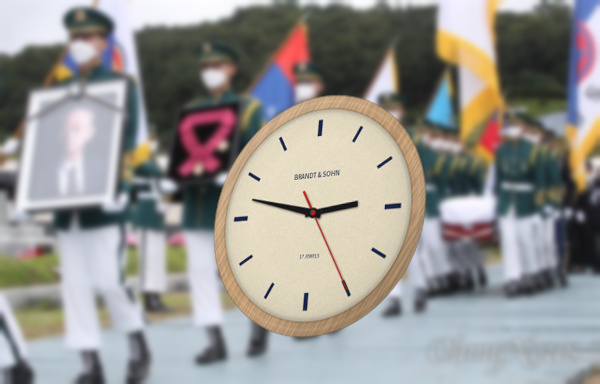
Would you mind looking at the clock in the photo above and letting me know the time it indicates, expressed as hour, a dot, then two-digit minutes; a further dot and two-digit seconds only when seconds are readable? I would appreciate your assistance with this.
2.47.25
